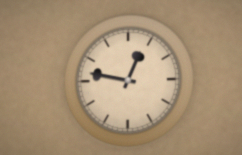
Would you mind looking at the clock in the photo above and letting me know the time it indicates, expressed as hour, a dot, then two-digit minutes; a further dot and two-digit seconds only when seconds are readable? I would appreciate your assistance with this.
12.47
